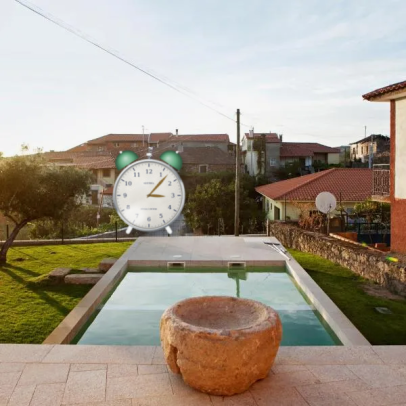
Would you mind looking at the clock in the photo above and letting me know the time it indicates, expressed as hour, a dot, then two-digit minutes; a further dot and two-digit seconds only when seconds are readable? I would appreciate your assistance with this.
3.07
